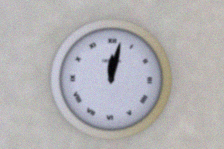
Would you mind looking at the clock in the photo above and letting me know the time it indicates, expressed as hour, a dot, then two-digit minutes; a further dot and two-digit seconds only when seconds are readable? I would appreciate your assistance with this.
12.02
